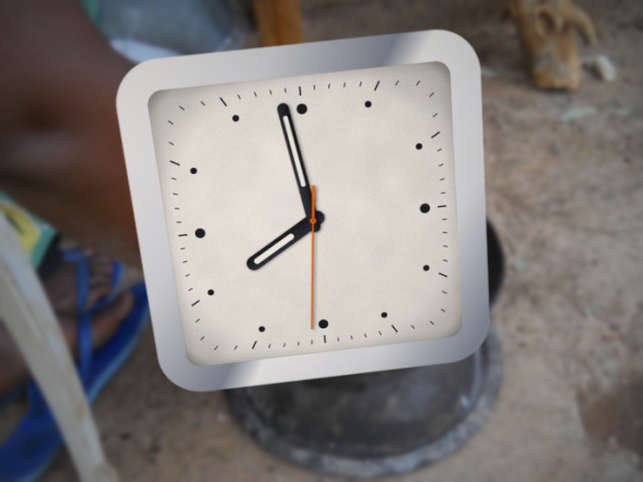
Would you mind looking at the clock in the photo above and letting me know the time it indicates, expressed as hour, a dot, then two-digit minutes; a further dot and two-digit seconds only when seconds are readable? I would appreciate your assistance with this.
7.58.31
